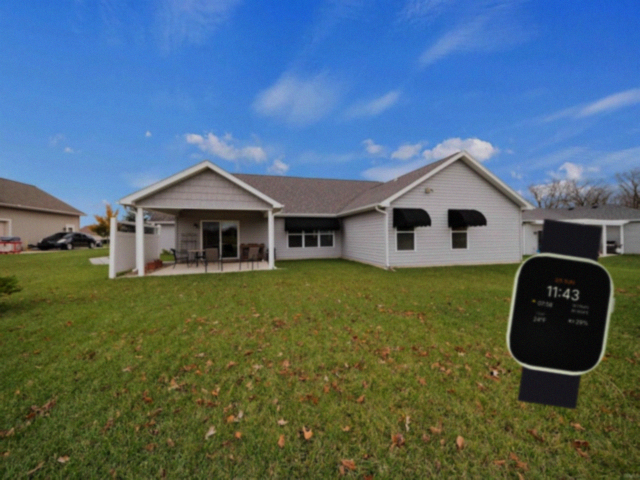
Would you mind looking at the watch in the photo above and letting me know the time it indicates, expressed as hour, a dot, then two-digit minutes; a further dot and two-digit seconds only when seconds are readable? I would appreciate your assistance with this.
11.43
